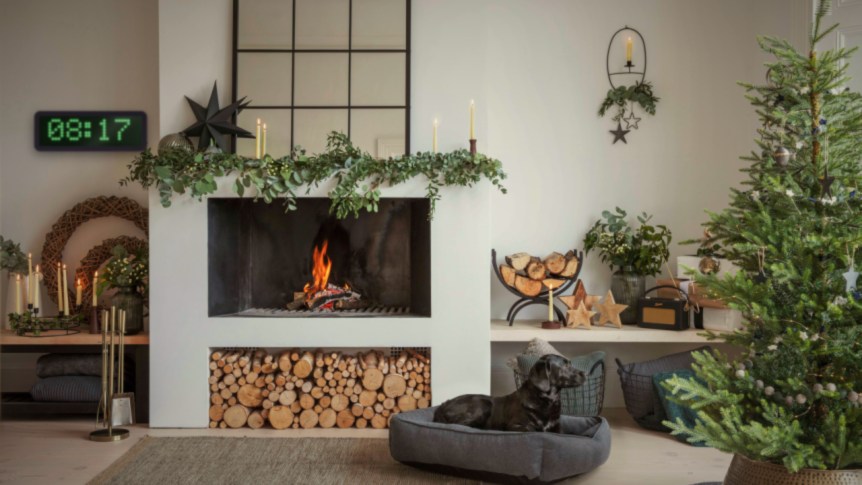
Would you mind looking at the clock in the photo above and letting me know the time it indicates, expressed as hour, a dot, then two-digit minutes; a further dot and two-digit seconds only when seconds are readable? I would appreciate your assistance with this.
8.17
